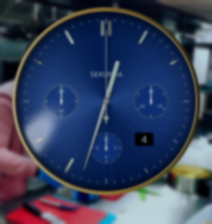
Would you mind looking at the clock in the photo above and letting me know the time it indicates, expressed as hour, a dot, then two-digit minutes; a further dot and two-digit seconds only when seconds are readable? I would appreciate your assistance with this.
12.33
